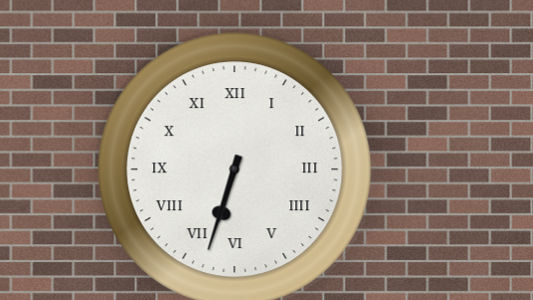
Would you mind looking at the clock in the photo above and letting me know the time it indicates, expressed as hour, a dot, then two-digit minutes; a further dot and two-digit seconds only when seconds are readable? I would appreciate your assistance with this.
6.33
